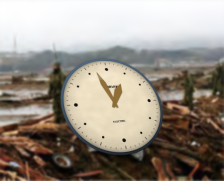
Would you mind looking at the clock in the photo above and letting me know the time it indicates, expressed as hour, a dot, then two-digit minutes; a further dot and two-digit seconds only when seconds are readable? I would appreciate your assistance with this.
12.57
